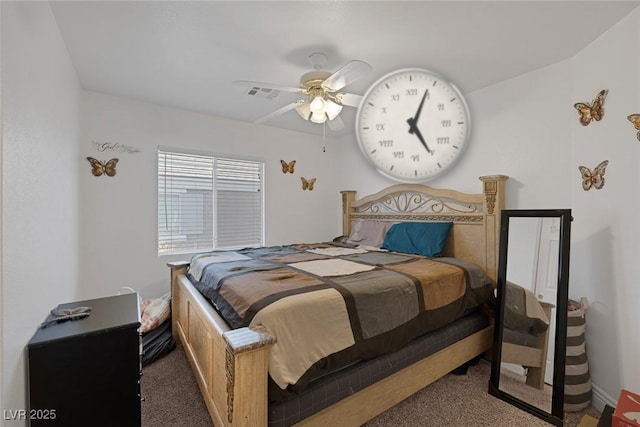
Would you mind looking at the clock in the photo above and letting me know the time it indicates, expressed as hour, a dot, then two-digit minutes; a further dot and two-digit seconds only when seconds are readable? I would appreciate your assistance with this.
5.04
